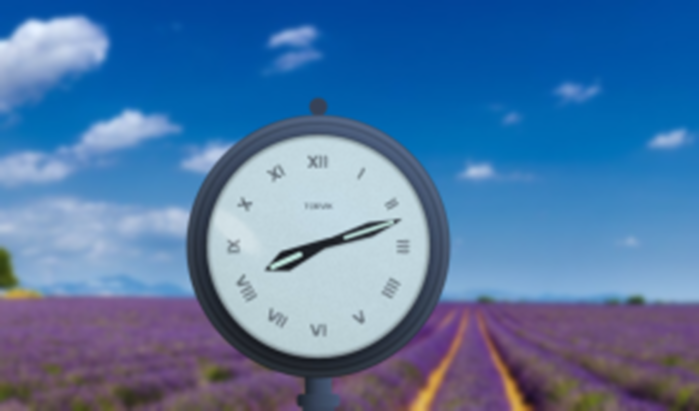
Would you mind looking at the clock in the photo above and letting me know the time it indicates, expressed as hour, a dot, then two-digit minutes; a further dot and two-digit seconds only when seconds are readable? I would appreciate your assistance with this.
8.12
